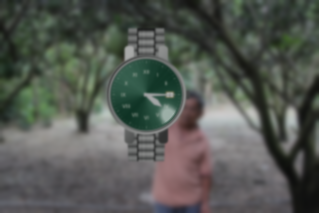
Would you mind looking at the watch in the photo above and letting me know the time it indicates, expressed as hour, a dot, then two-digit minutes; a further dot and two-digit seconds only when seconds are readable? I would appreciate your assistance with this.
4.15
